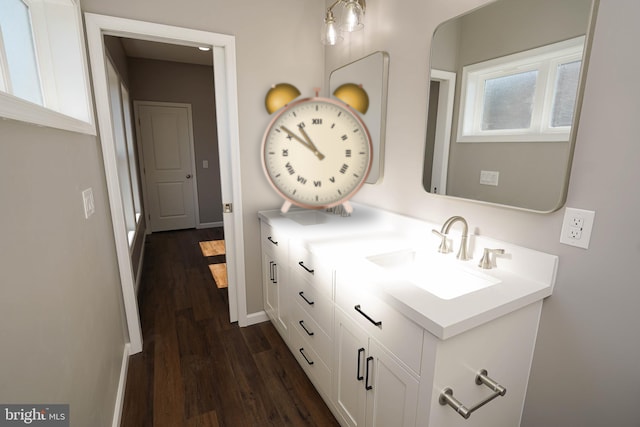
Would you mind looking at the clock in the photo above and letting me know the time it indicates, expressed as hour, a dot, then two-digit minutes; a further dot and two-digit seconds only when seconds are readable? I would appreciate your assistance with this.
10.51
